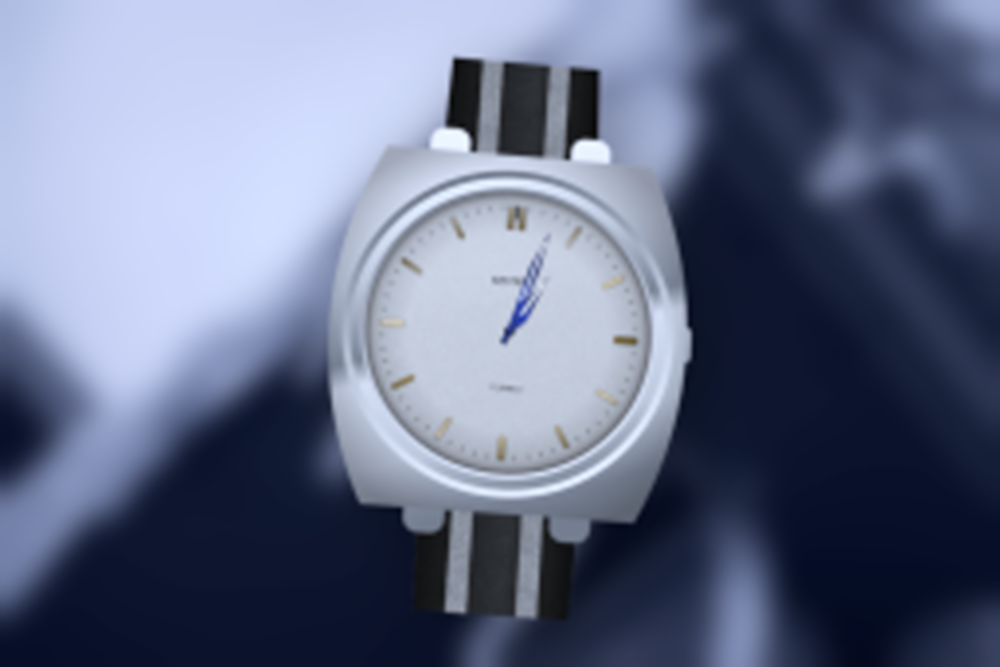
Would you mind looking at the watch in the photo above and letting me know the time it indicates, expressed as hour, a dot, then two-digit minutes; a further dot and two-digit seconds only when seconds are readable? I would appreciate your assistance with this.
1.03
